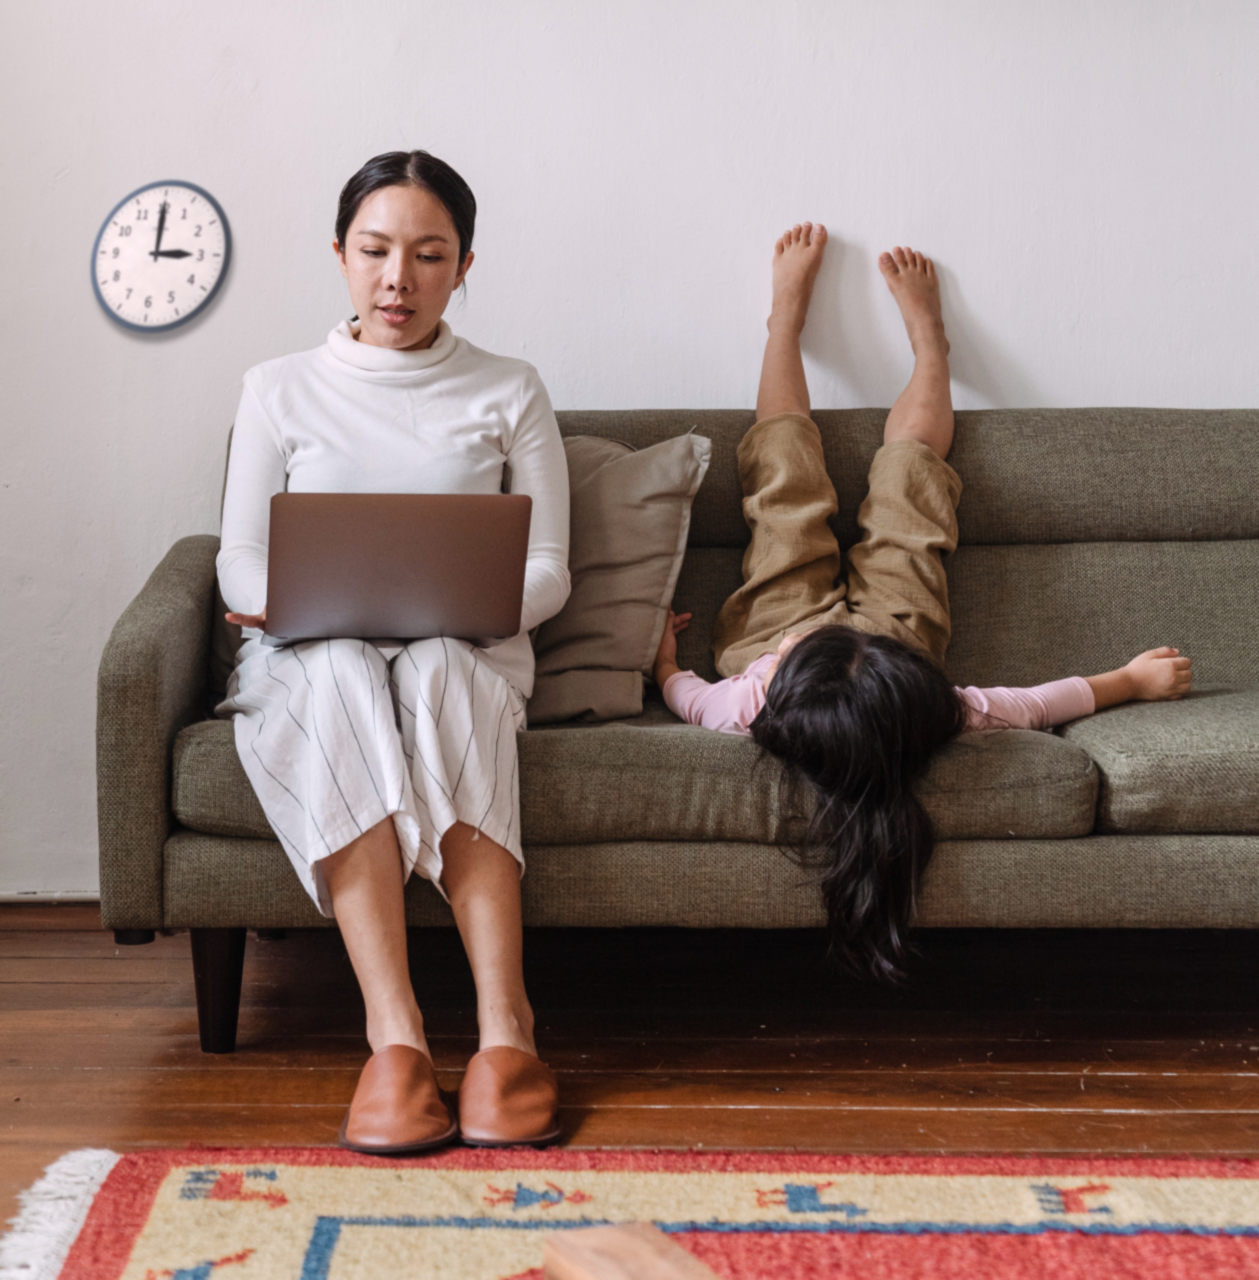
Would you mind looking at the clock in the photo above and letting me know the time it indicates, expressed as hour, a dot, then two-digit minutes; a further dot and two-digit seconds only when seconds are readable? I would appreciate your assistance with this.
3.00
